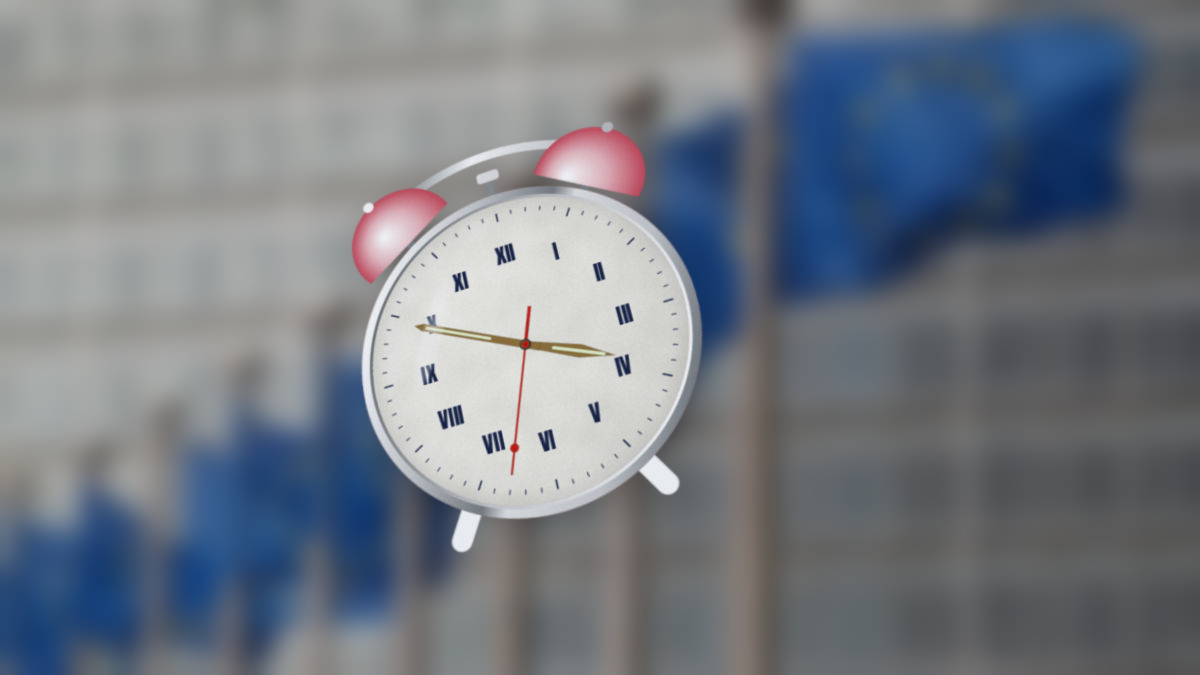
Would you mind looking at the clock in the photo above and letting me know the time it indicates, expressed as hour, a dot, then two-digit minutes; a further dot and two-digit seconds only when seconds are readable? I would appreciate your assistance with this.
3.49.33
